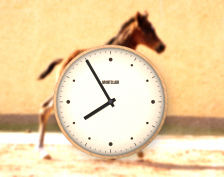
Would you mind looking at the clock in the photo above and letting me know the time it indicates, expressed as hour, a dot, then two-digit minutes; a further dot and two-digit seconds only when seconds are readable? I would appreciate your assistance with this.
7.55
